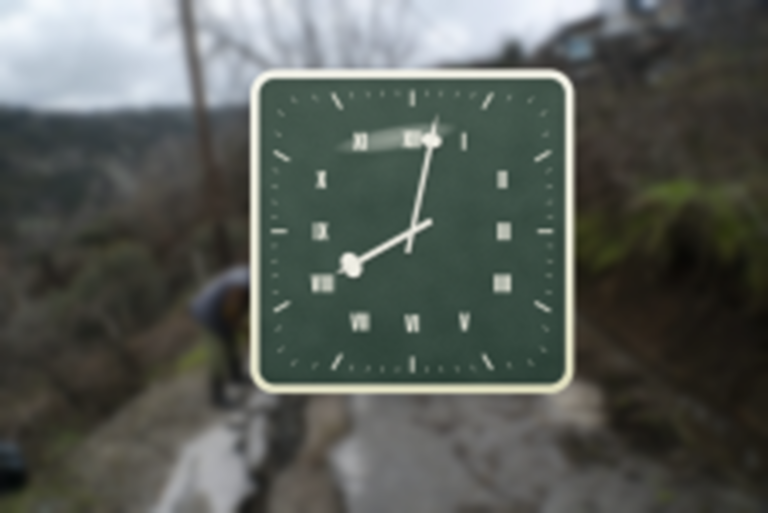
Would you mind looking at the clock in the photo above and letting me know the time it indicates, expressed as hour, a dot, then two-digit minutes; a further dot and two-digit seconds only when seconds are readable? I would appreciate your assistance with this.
8.02
